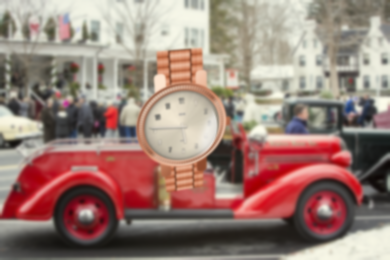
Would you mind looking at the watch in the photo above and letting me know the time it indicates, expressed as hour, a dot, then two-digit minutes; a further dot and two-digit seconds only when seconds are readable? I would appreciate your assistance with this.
5.46
